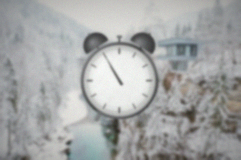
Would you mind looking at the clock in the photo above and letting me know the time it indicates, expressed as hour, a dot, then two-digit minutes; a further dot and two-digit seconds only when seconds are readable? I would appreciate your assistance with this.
10.55
